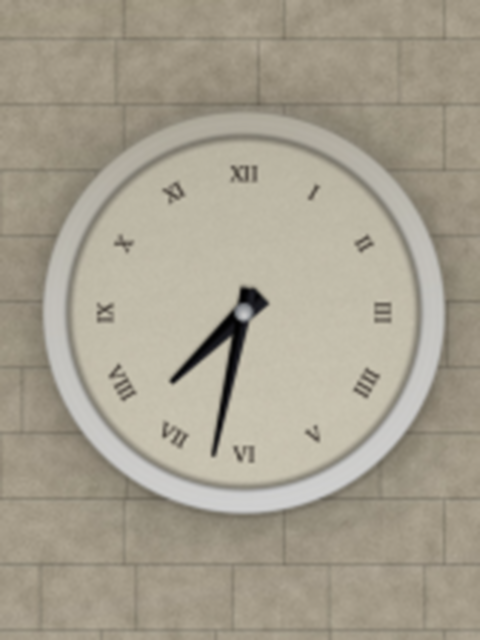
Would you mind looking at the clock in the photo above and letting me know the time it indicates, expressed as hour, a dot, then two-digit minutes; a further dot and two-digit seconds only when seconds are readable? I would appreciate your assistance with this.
7.32
